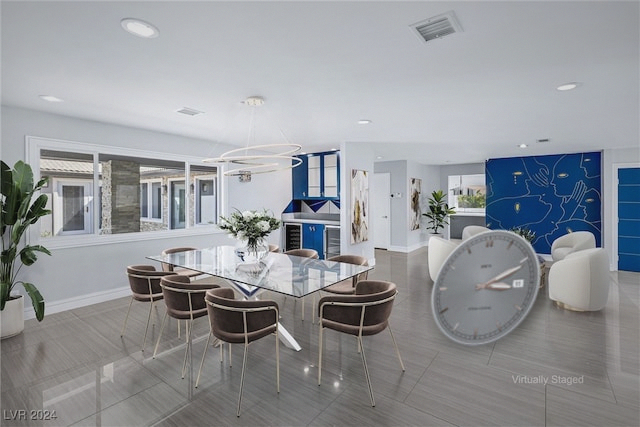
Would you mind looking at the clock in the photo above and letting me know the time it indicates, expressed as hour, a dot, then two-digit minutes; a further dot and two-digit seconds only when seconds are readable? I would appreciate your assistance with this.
3.11
